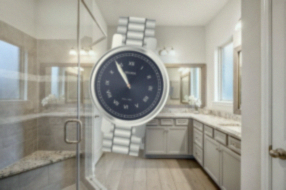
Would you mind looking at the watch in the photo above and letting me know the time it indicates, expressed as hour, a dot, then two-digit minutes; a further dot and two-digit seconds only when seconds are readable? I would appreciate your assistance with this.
10.54
